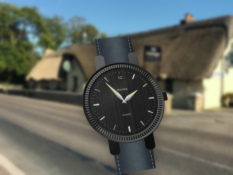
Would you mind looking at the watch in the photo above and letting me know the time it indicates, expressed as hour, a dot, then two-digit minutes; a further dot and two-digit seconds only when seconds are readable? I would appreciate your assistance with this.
1.54
